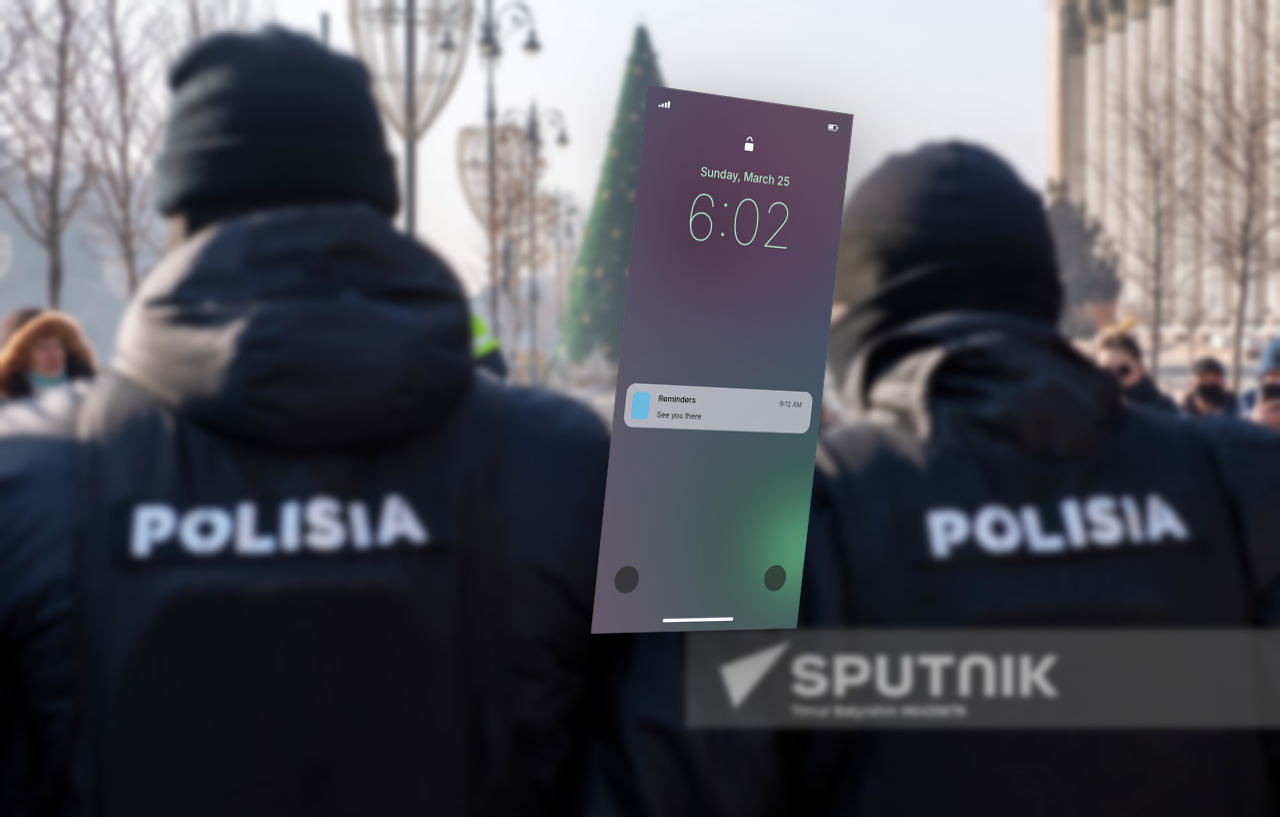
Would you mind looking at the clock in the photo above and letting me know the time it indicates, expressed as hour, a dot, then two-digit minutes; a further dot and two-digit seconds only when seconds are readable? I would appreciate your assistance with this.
6.02
